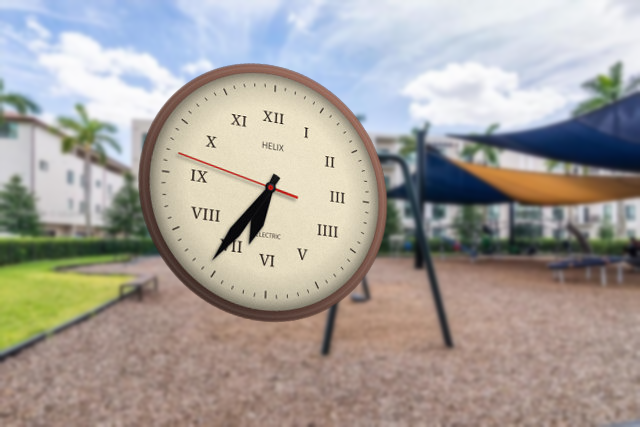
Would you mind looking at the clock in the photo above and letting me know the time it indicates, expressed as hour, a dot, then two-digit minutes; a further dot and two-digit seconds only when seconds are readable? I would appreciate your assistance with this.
6.35.47
